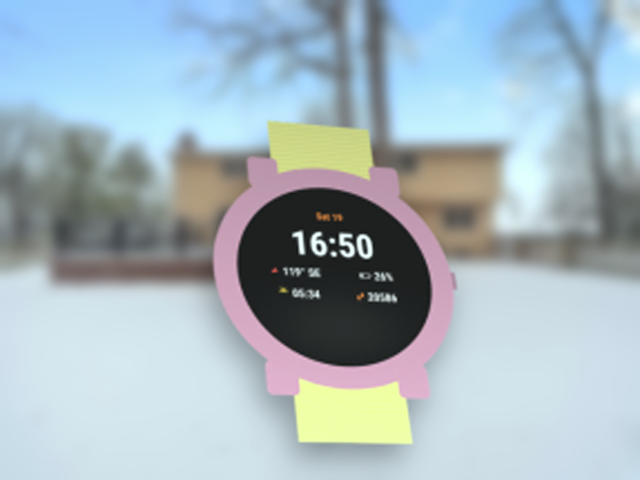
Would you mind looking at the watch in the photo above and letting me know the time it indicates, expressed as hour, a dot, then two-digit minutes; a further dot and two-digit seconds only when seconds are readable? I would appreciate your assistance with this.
16.50
